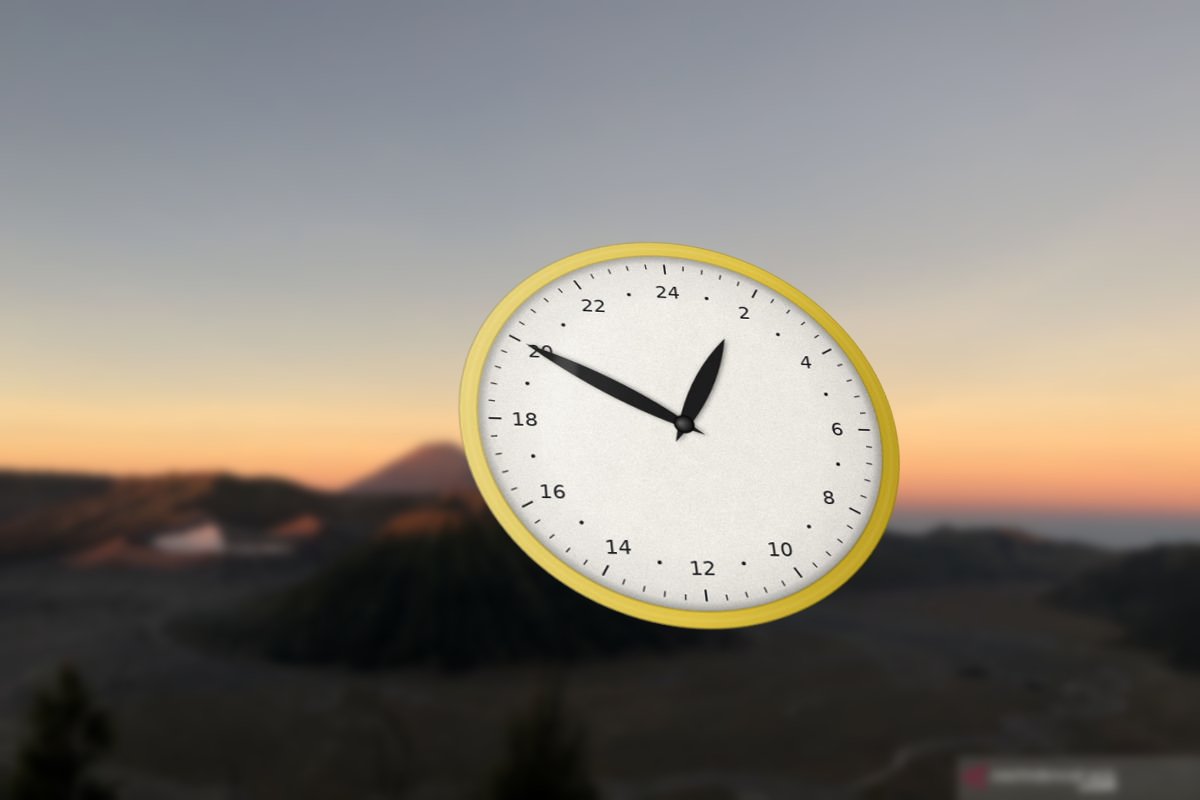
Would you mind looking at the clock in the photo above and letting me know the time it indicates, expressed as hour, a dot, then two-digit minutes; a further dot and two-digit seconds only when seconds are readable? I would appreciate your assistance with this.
1.50
